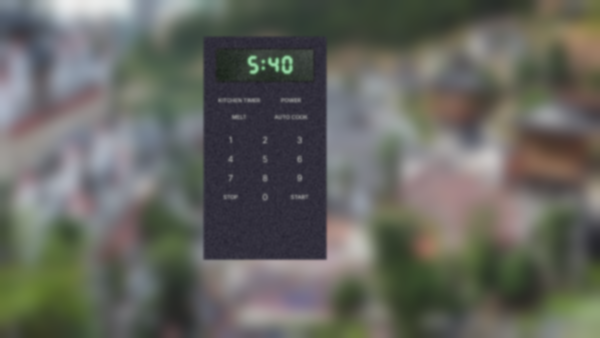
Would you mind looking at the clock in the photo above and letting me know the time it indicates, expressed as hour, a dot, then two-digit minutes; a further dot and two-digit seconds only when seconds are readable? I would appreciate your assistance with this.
5.40
